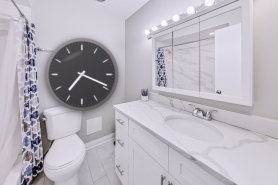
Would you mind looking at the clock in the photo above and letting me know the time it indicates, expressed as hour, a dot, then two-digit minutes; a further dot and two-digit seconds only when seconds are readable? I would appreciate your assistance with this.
7.19
